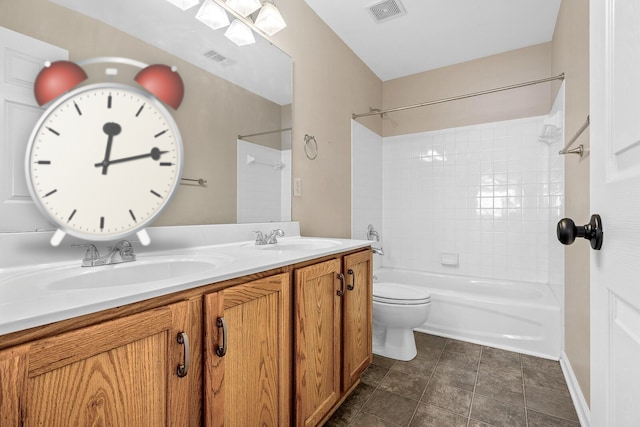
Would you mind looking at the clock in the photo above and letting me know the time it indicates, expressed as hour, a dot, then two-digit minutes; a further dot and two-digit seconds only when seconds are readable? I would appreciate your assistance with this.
12.13
